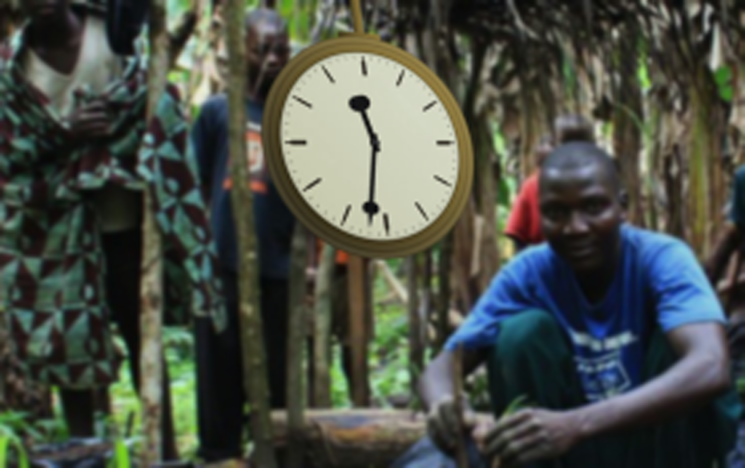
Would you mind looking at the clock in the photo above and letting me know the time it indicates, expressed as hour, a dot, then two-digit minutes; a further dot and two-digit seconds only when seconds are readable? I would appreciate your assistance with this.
11.32
